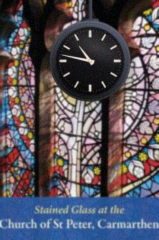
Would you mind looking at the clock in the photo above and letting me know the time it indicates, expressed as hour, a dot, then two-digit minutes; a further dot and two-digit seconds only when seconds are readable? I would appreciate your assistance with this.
10.47
